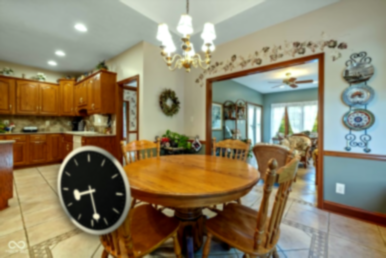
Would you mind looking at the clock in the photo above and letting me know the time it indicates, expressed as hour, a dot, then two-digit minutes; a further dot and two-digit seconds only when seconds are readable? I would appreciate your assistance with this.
8.28
